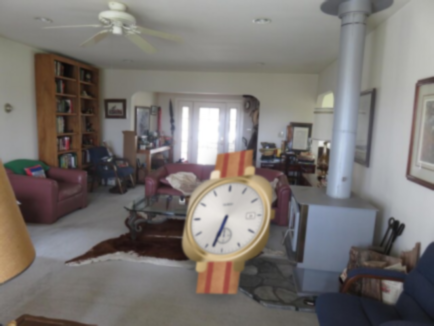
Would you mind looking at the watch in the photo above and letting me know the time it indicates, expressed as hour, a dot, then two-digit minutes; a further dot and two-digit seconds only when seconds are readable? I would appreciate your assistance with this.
6.33
